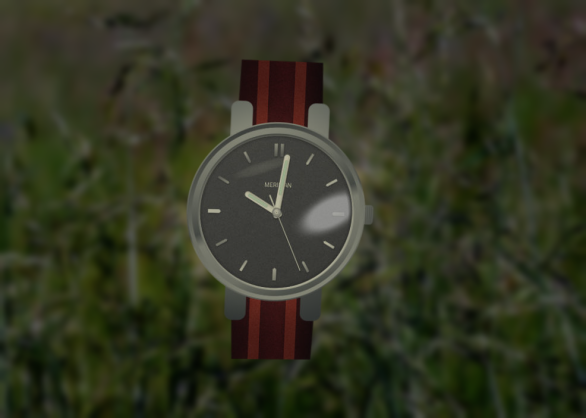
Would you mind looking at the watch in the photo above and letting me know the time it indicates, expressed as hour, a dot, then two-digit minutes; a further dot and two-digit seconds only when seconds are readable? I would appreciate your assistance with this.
10.01.26
